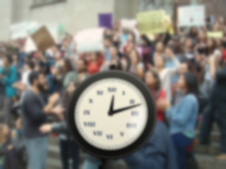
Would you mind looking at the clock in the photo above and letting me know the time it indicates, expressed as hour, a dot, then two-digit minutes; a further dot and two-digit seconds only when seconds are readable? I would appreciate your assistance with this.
12.12
